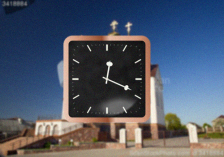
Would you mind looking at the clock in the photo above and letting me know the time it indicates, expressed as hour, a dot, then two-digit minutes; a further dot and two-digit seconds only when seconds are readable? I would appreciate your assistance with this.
12.19
